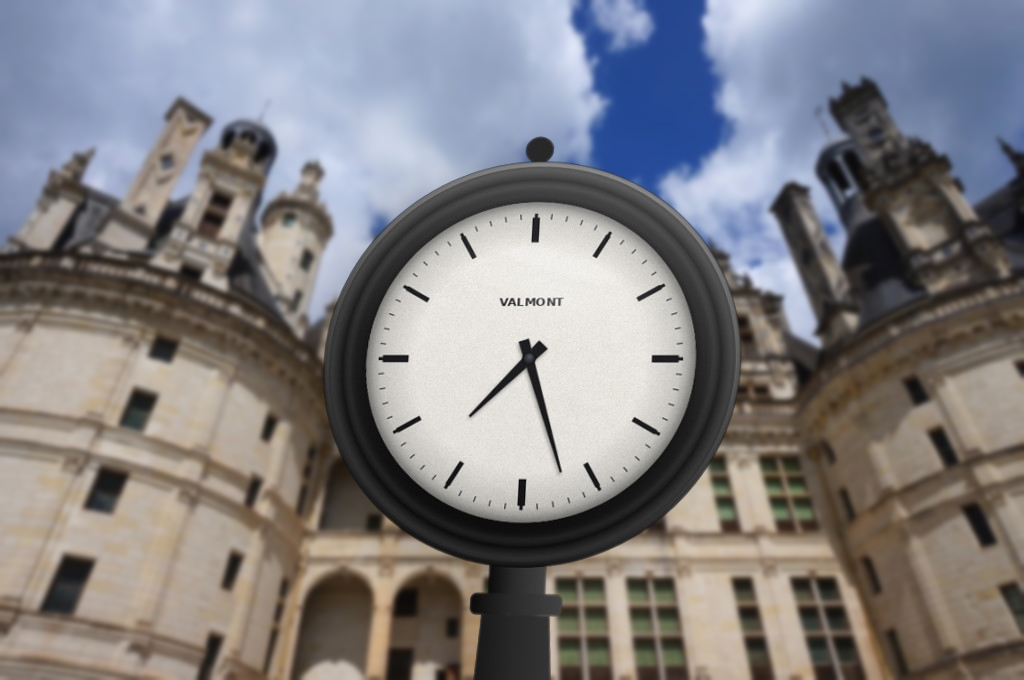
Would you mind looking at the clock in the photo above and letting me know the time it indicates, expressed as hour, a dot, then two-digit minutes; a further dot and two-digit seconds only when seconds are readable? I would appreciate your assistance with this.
7.27
